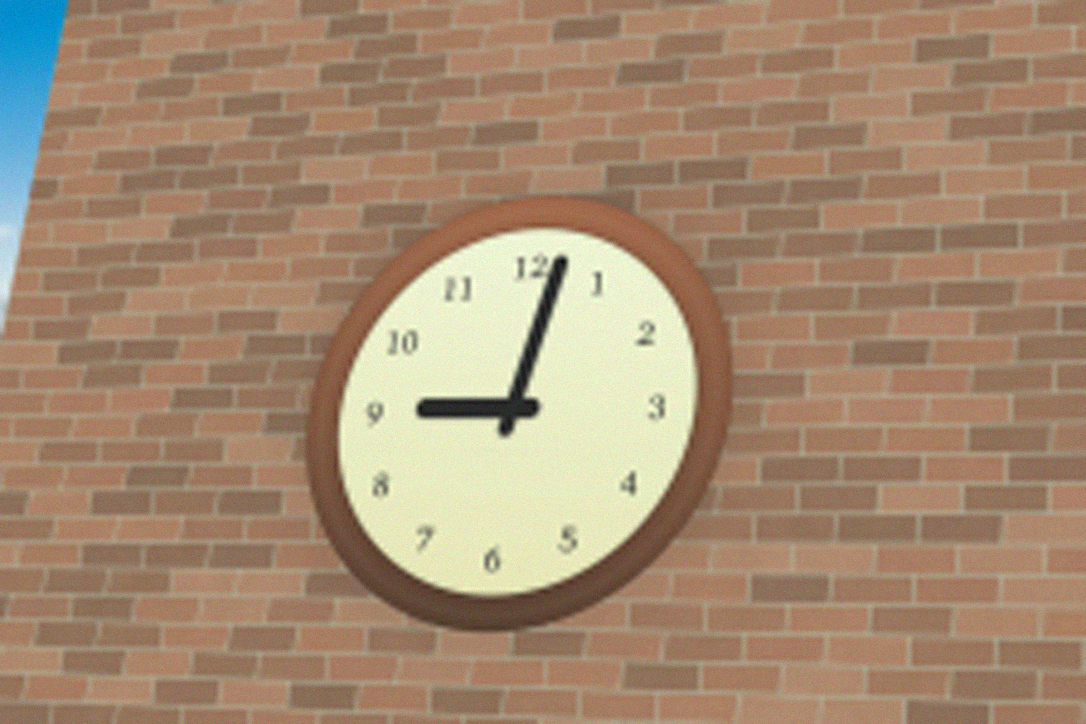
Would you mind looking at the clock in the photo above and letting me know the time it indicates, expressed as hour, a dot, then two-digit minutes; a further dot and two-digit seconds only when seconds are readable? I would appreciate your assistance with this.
9.02
